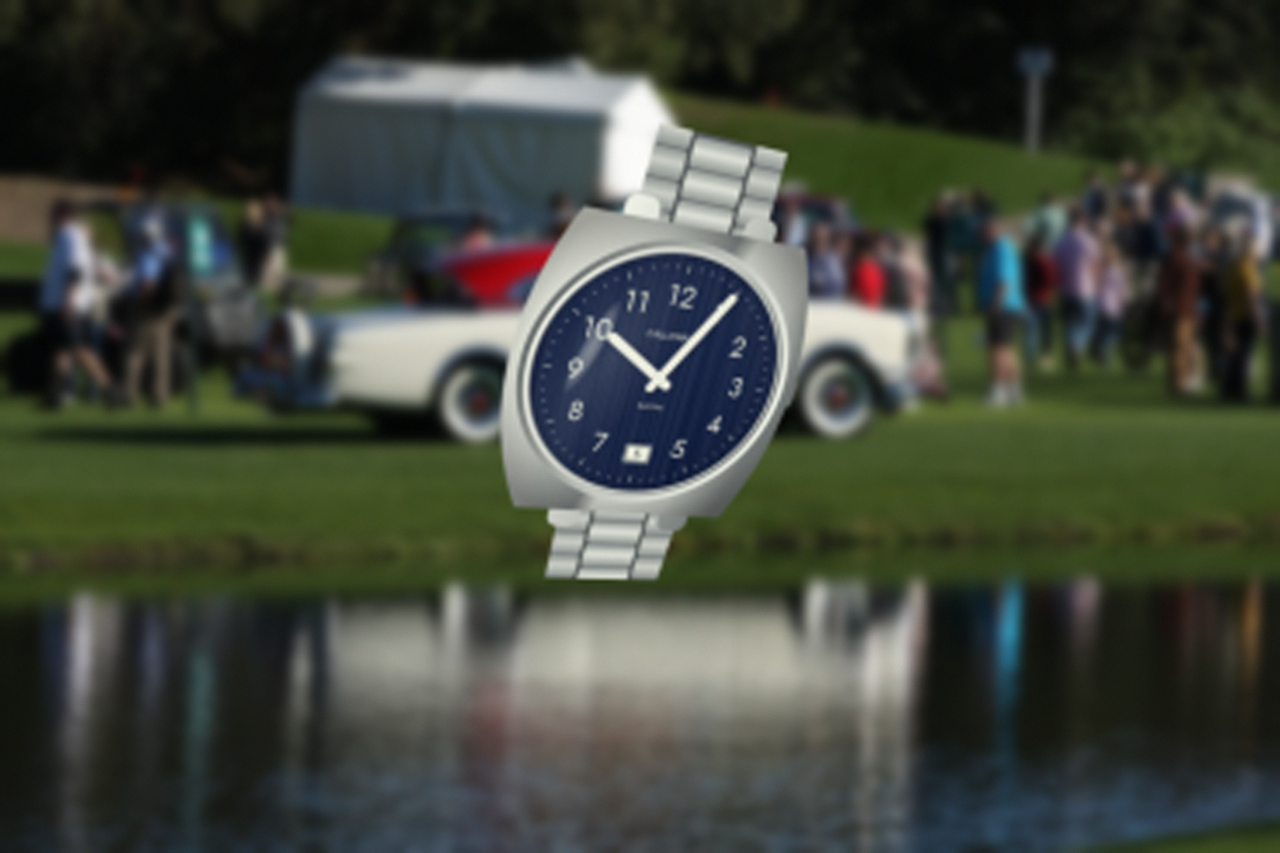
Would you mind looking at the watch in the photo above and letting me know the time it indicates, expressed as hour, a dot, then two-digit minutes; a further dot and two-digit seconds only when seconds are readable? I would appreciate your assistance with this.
10.05
